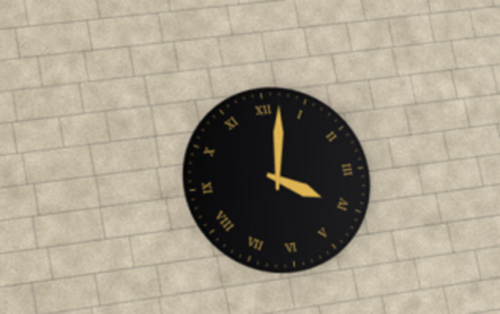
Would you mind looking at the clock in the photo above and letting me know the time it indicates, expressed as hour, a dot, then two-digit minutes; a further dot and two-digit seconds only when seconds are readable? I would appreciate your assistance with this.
4.02
